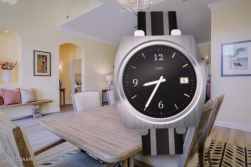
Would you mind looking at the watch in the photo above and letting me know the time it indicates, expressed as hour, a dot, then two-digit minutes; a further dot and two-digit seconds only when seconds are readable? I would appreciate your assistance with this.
8.35
